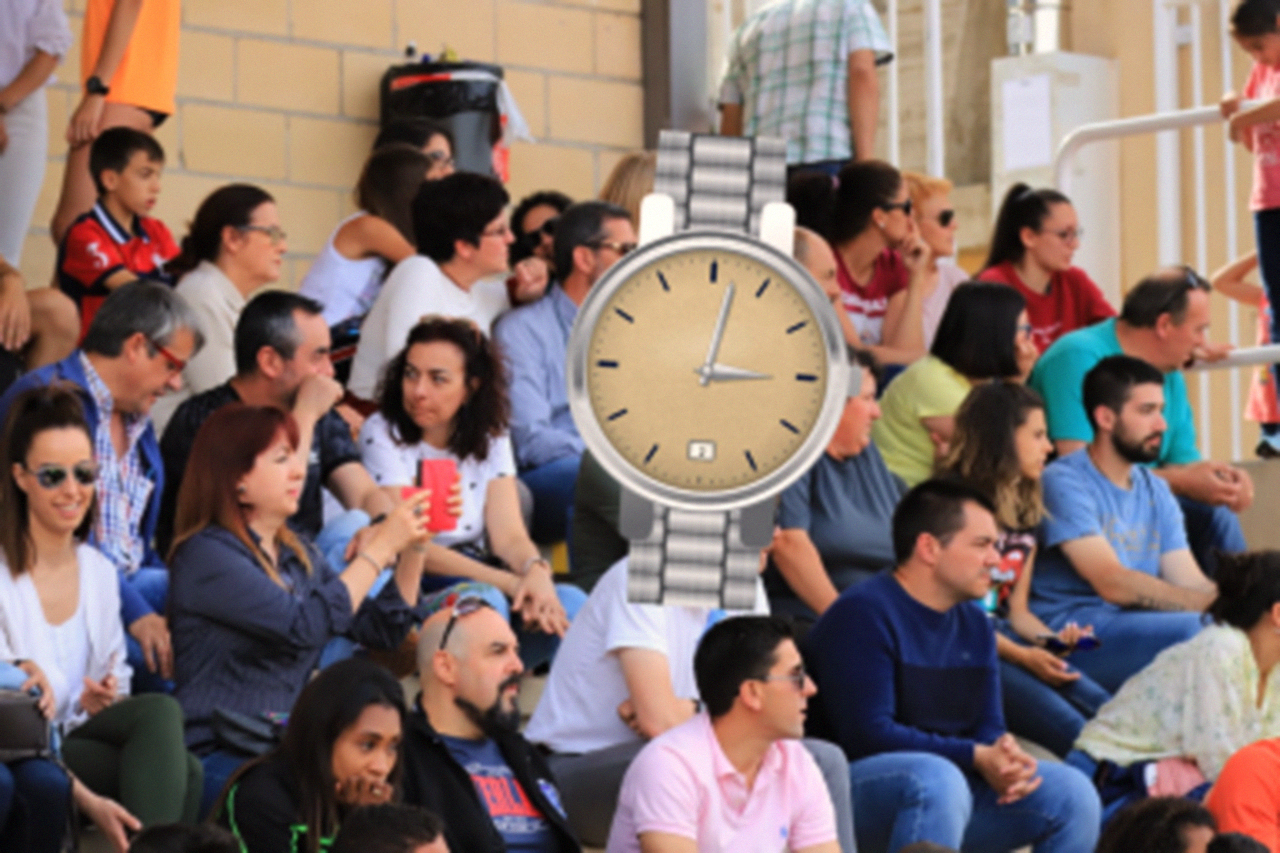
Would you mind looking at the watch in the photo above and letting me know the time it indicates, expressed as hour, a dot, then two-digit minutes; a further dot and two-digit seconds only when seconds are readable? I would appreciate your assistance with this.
3.02
